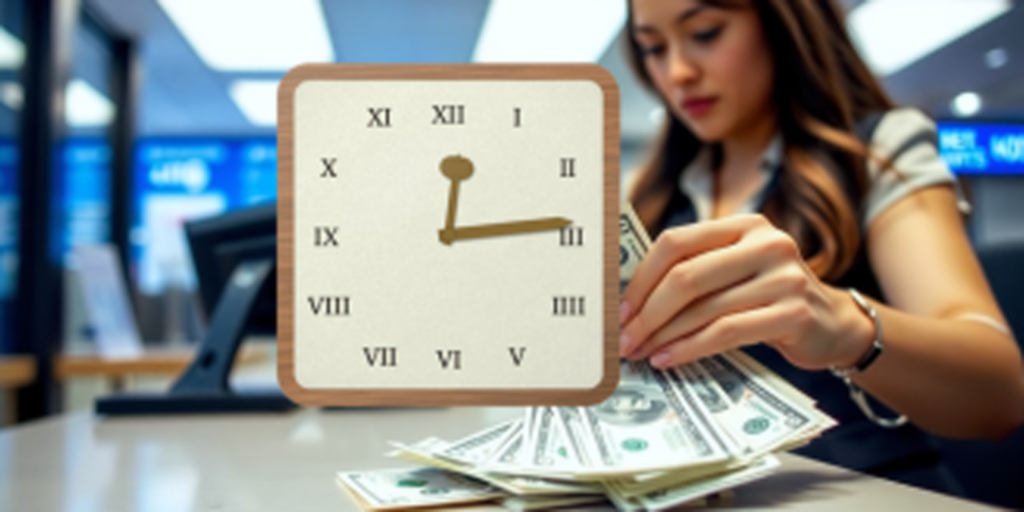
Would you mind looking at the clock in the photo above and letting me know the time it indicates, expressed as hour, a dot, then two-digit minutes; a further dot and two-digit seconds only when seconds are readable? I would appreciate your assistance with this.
12.14
